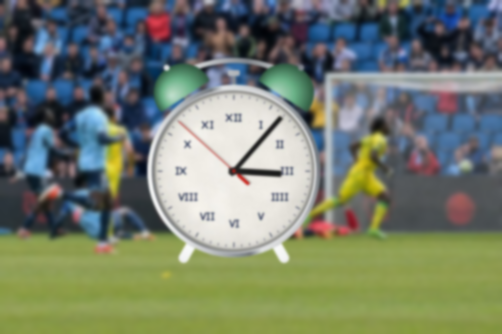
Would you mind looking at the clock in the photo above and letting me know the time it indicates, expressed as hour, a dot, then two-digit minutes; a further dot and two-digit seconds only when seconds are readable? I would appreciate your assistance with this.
3.06.52
